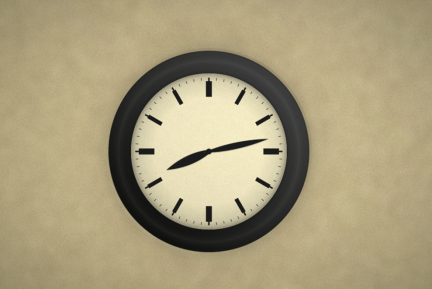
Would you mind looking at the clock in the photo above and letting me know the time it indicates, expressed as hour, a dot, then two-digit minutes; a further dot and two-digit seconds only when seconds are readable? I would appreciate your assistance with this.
8.13
